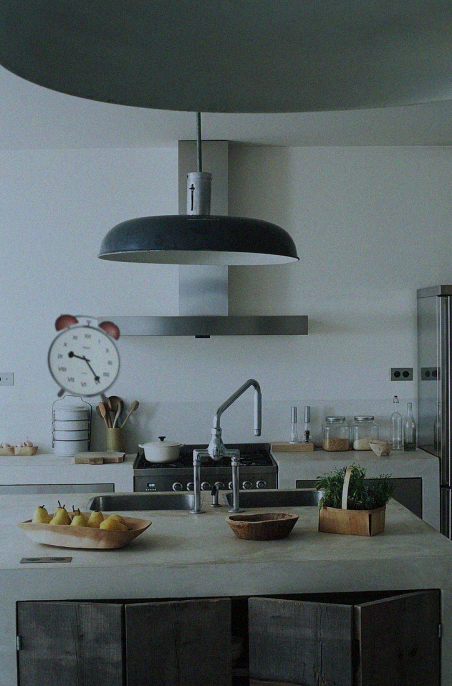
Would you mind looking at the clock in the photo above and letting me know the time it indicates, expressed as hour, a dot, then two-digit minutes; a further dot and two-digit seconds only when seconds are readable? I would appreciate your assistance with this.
9.24
